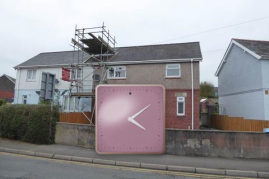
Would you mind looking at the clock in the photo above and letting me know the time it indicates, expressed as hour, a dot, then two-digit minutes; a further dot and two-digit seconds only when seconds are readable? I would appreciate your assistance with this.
4.09
